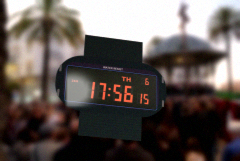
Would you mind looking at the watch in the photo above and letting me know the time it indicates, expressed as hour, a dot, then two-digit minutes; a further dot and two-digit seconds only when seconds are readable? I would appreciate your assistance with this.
17.56.15
